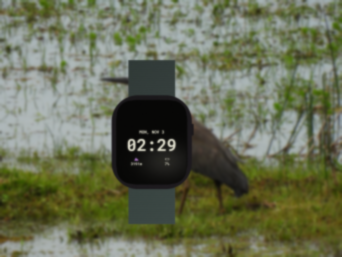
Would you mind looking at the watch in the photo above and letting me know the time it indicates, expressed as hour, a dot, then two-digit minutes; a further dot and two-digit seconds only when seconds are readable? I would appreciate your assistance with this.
2.29
